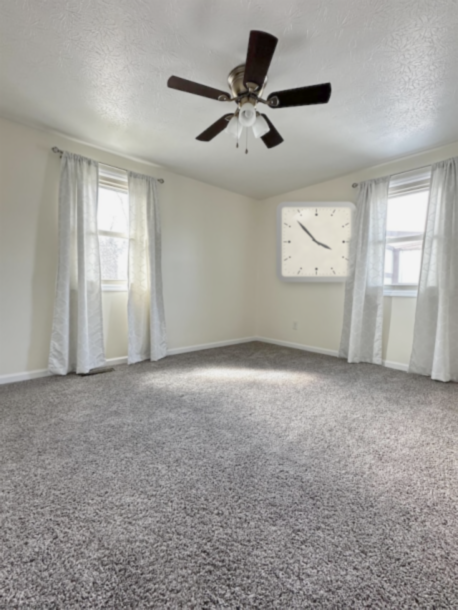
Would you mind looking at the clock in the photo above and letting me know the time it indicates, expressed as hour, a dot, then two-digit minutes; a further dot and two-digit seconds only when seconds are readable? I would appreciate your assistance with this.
3.53
